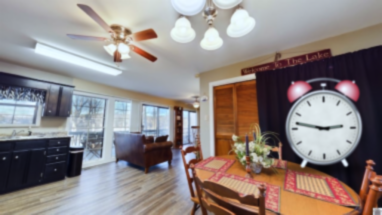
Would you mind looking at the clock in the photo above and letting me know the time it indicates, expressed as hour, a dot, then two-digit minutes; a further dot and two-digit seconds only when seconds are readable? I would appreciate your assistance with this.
2.47
